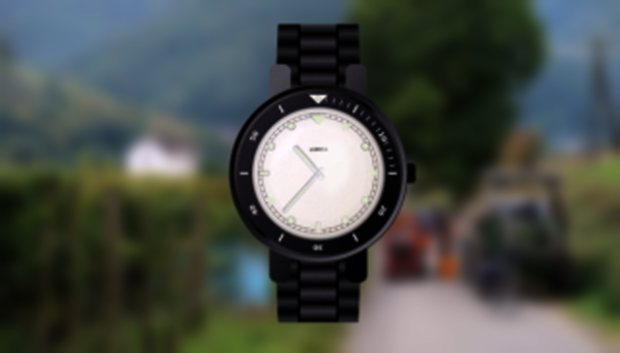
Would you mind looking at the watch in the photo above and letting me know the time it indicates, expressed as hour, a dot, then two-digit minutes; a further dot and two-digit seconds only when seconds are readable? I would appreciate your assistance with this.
10.37
